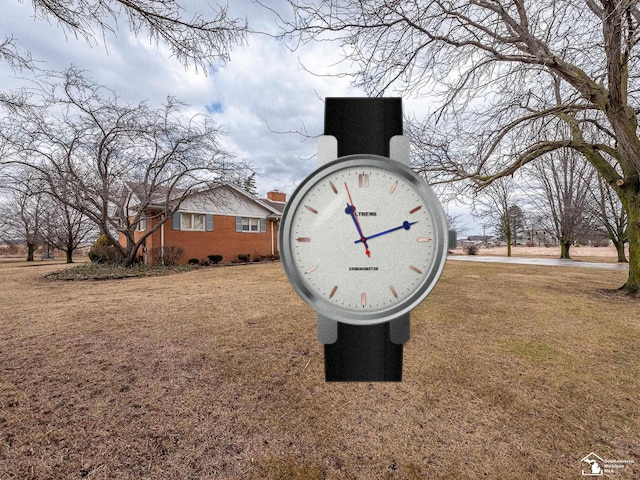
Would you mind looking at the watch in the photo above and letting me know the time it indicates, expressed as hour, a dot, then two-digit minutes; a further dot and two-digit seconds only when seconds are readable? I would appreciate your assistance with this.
11.11.57
